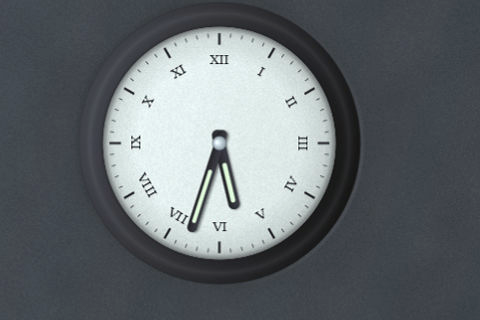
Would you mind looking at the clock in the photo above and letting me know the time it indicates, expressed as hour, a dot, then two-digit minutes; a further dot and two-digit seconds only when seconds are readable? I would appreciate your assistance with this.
5.33
